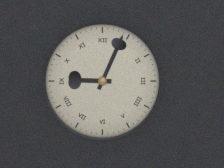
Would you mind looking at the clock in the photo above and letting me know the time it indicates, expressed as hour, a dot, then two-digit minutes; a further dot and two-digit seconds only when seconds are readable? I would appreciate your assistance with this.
9.04
